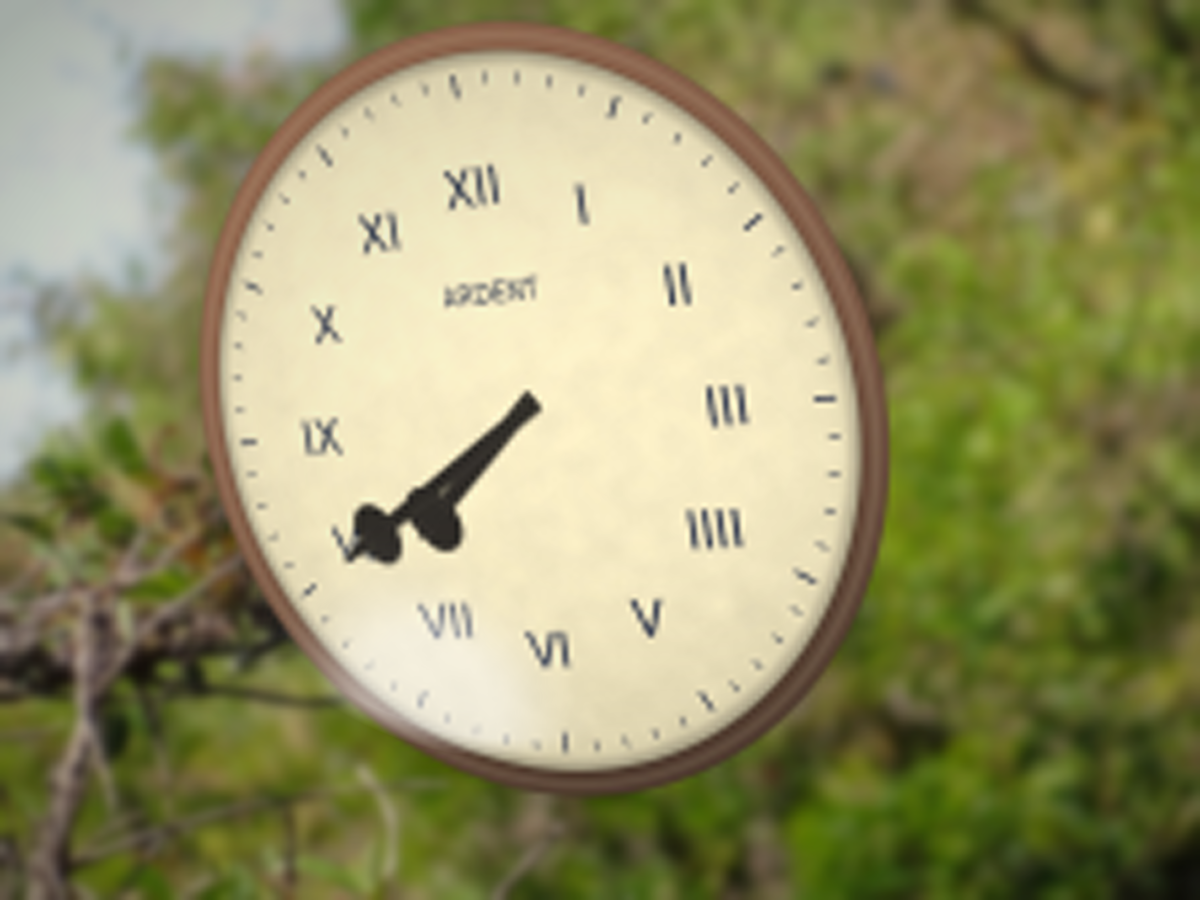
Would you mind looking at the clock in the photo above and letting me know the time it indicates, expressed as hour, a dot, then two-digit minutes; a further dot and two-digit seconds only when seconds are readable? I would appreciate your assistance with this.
7.40
